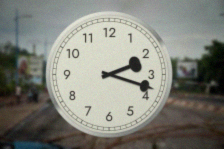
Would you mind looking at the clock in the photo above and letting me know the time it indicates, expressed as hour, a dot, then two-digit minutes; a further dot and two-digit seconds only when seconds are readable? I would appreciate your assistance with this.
2.18
